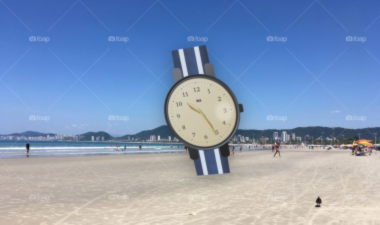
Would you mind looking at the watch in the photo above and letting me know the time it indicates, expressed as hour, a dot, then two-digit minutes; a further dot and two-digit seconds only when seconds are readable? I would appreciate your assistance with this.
10.26
